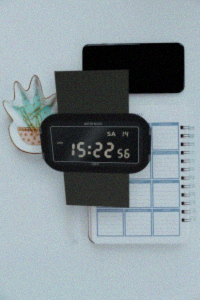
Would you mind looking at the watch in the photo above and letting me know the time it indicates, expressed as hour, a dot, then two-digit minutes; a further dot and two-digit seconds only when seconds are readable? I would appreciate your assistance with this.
15.22.56
